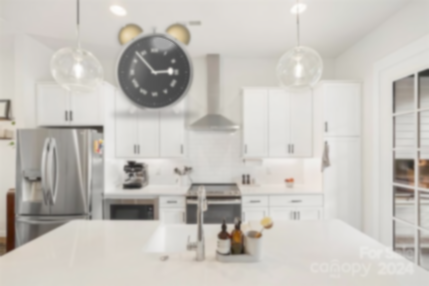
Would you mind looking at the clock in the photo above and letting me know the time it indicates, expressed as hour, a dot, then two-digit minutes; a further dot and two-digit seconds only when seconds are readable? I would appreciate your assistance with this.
2.53
